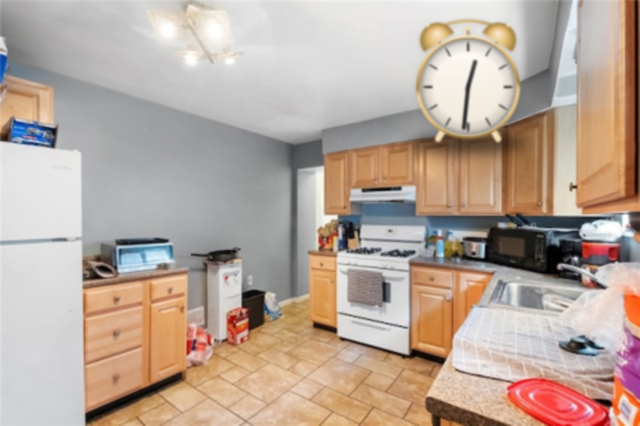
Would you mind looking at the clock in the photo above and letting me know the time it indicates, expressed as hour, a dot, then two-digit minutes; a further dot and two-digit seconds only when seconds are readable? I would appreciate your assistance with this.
12.31
